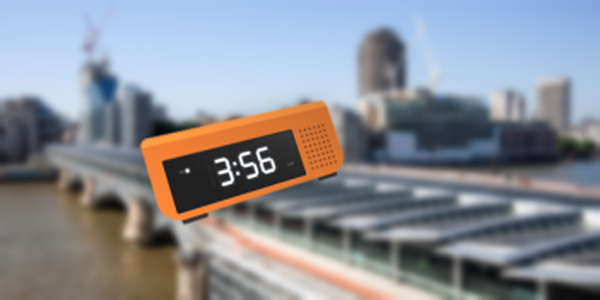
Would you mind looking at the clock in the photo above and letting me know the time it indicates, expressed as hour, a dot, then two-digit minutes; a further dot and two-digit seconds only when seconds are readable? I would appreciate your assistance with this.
3.56
